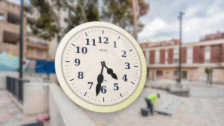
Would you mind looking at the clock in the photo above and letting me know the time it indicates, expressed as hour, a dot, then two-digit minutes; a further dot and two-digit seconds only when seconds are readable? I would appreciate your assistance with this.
4.32
